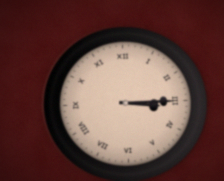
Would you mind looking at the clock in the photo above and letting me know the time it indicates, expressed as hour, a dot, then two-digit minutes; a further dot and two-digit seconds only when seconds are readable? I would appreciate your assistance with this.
3.15
